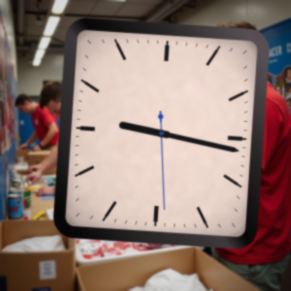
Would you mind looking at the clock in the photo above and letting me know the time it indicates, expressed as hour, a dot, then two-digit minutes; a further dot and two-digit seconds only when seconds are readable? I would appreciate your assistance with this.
9.16.29
